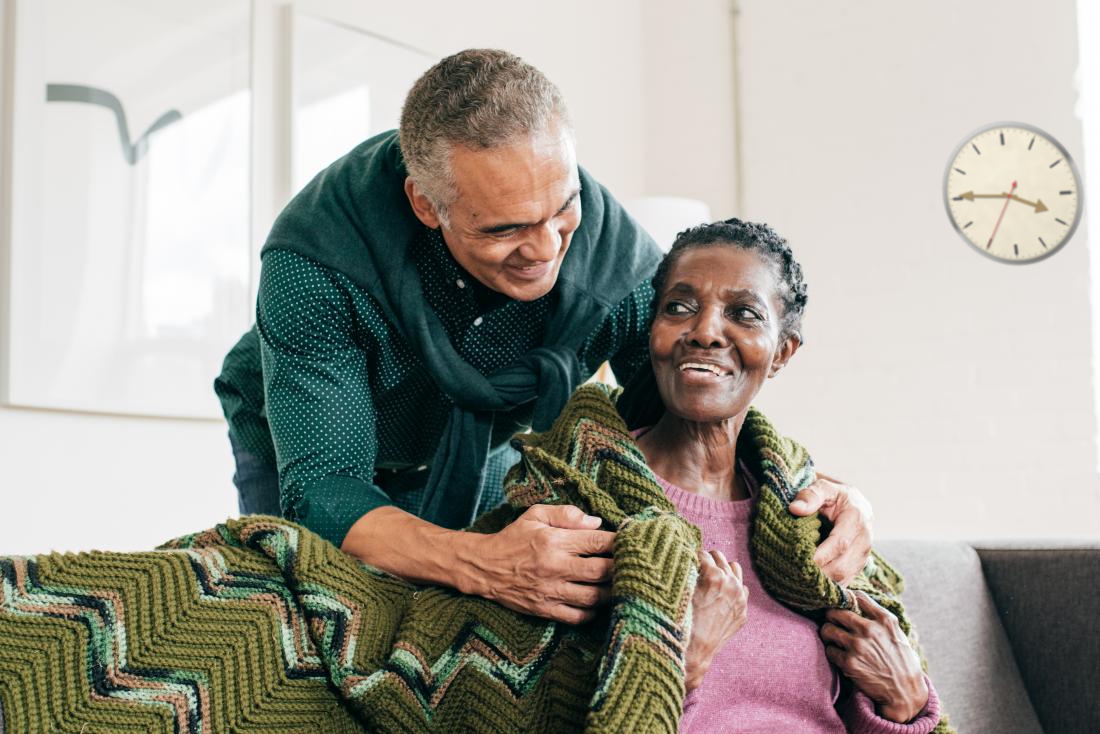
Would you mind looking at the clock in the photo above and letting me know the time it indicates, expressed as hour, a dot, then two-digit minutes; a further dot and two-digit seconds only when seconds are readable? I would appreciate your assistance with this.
3.45.35
